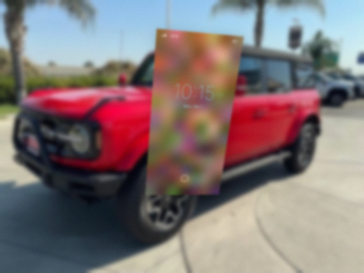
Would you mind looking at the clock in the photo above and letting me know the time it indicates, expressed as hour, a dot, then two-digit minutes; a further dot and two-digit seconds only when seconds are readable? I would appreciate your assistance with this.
10.15
